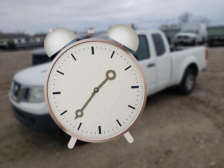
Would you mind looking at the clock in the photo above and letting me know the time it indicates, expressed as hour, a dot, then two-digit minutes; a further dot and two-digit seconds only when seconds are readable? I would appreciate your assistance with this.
1.37
